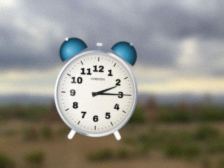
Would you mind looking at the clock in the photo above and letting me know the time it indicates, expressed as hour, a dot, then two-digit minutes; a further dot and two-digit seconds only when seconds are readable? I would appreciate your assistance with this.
2.15
